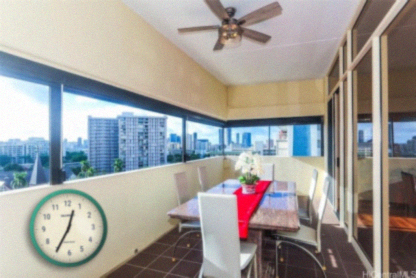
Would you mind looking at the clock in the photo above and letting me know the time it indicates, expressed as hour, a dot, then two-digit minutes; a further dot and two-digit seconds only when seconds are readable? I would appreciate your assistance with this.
12.35
